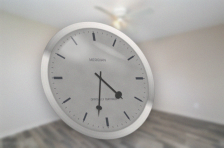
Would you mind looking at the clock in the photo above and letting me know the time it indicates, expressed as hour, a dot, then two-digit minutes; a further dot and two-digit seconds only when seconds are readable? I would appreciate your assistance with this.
4.32
